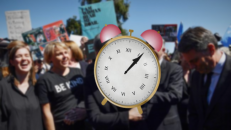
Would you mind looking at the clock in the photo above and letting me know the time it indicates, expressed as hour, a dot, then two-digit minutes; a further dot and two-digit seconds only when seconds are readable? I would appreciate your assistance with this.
1.06
